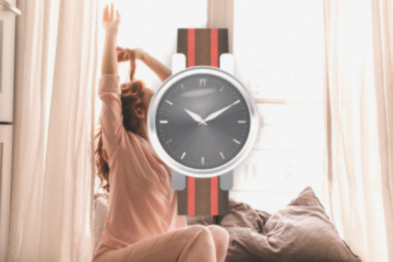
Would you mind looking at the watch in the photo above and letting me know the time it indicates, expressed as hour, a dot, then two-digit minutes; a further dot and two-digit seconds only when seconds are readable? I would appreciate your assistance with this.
10.10
